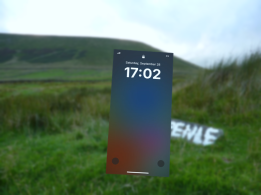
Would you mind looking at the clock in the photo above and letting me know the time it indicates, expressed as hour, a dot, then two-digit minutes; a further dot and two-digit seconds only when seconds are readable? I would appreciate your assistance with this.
17.02
